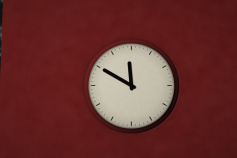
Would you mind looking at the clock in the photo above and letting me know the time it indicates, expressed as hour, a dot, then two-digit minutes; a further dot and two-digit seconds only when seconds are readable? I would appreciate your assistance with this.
11.50
